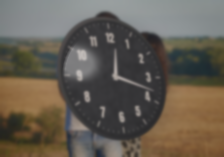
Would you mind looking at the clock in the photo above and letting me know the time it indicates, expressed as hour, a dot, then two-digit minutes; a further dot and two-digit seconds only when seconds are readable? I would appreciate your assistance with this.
12.18
